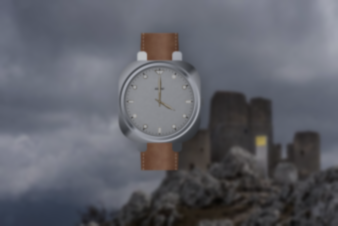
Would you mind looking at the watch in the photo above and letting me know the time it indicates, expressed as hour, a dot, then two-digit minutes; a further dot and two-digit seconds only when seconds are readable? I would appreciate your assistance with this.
4.00
